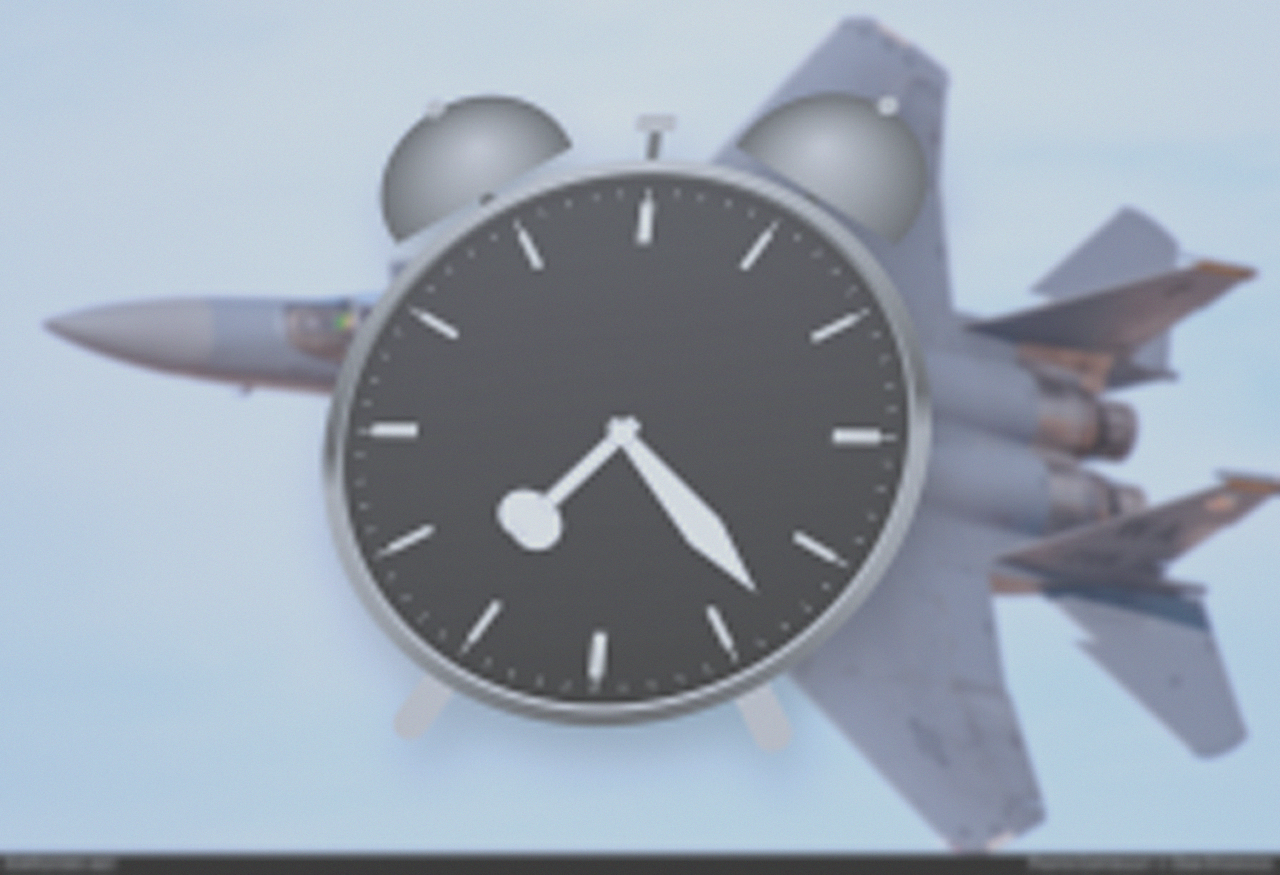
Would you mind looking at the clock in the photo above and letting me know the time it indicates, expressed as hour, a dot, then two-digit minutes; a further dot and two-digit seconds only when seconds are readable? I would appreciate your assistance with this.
7.23
